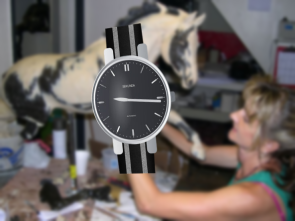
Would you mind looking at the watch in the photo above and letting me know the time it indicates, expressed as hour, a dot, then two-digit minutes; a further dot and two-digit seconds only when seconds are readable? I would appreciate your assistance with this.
9.16
